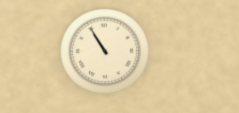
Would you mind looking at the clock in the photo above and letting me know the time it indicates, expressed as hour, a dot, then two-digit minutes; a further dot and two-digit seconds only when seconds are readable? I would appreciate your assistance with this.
10.55
